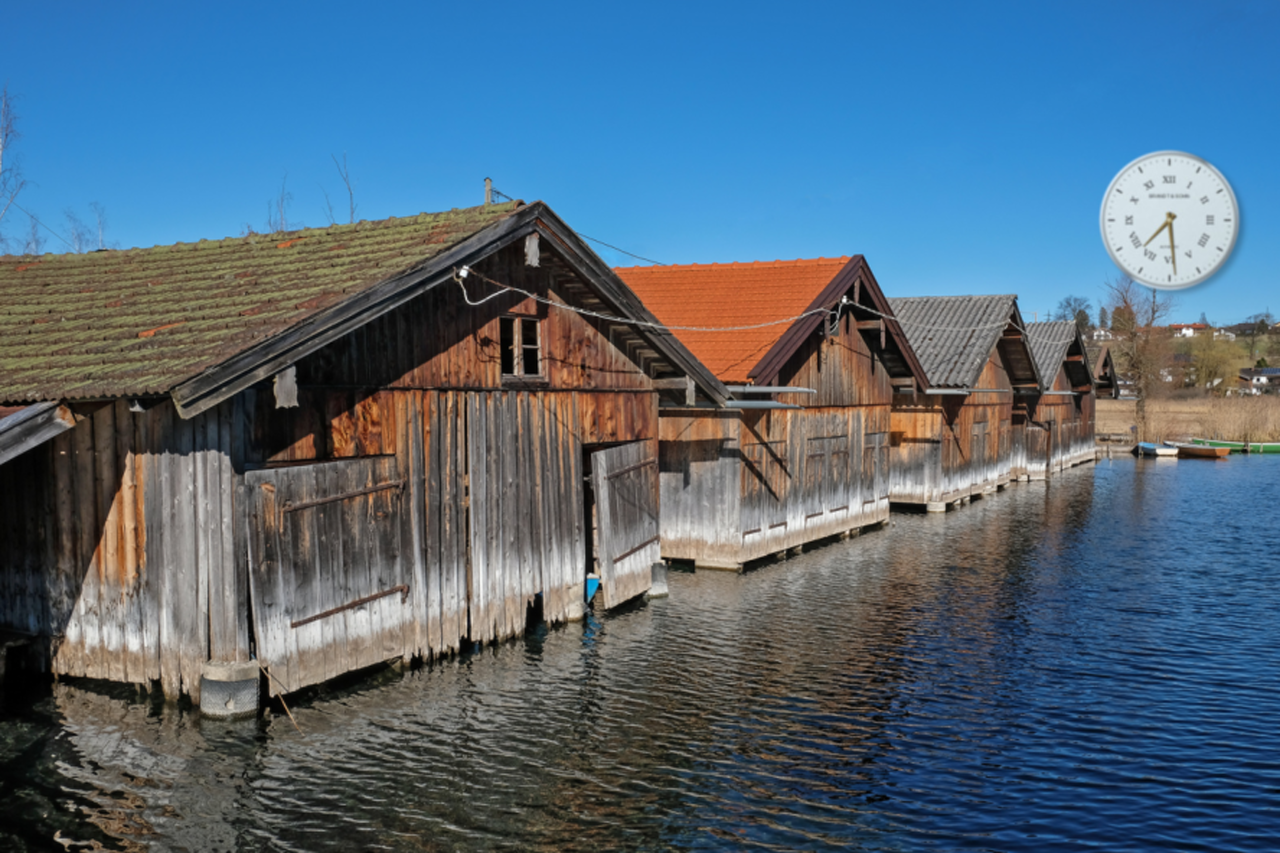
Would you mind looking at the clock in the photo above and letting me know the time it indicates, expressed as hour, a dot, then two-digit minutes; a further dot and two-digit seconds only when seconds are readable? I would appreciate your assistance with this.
7.29
